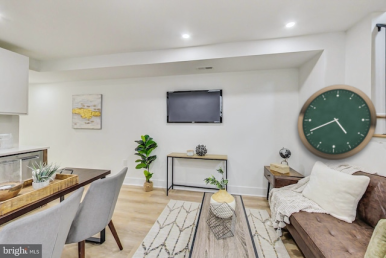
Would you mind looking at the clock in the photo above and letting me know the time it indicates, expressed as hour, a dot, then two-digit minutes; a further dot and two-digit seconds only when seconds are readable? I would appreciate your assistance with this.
4.41
